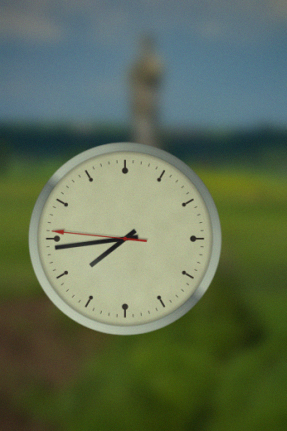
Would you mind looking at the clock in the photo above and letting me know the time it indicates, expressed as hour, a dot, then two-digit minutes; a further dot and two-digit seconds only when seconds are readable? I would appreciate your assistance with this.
7.43.46
